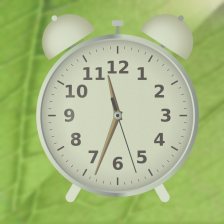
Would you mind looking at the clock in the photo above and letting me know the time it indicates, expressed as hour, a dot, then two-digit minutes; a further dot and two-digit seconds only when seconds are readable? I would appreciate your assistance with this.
11.33.27
